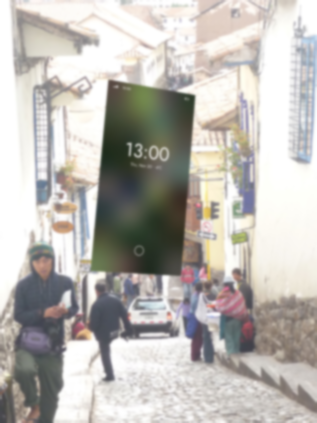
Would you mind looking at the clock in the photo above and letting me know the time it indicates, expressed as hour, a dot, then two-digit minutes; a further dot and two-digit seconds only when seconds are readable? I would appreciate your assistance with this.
13.00
